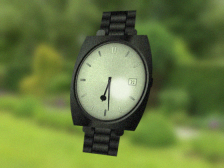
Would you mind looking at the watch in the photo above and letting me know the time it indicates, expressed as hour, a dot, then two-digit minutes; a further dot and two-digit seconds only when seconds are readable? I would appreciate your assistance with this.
6.29
